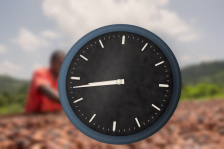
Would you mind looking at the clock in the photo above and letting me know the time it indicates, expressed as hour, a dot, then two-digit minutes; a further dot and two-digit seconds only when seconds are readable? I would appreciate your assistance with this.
8.43
